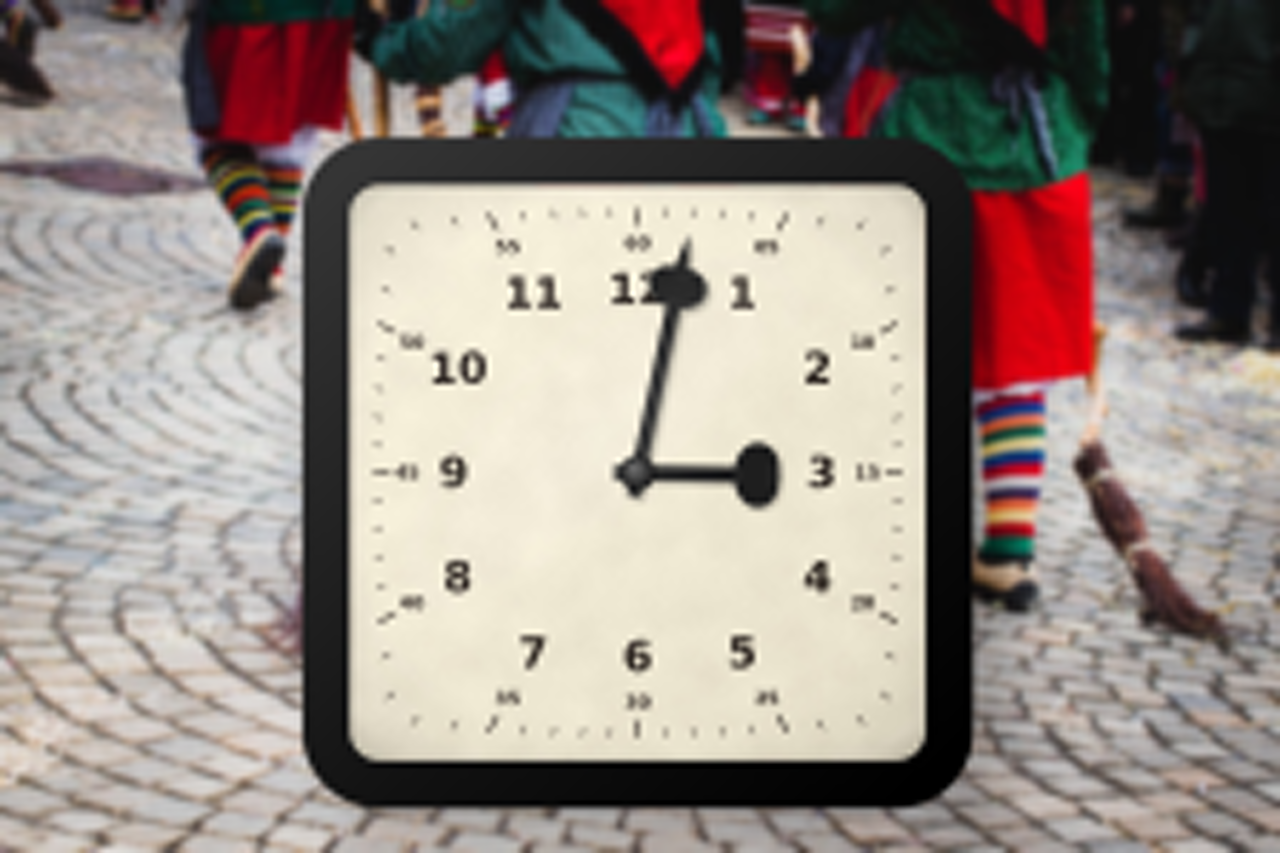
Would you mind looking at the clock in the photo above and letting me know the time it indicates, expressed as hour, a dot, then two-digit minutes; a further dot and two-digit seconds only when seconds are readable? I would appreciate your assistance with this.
3.02
